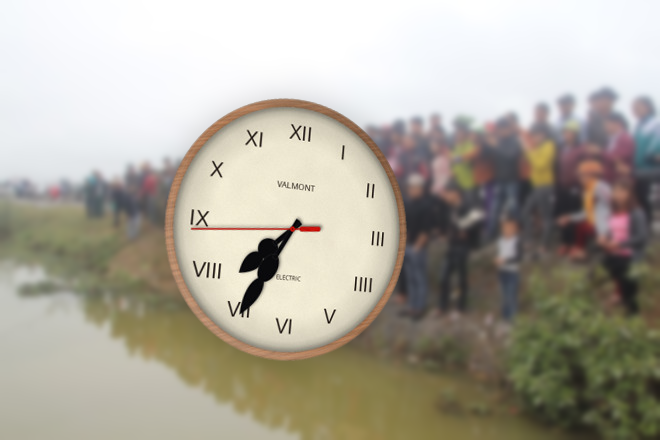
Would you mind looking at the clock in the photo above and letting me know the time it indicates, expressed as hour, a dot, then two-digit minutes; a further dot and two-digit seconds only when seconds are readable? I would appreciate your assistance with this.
7.34.44
